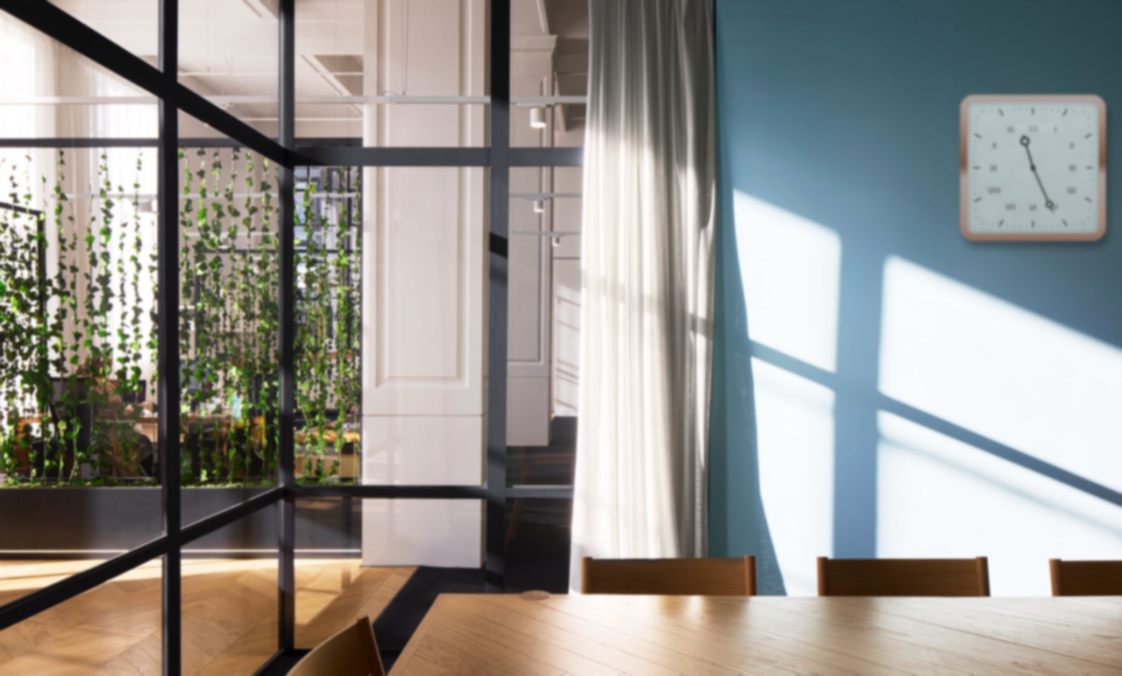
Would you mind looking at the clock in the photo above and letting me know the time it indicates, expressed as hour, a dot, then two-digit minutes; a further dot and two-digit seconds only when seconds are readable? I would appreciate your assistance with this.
11.26
